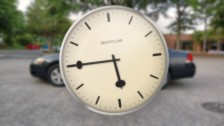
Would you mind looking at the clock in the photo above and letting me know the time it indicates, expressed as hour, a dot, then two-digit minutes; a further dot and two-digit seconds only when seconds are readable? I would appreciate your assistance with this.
5.45
